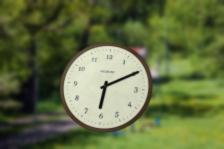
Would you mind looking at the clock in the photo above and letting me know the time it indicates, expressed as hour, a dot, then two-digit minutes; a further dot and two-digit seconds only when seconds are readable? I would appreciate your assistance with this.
6.10
